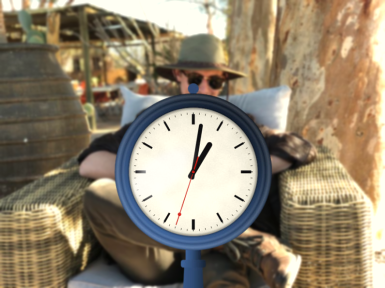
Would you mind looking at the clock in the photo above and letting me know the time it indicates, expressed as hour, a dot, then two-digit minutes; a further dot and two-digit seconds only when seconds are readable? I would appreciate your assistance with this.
1.01.33
